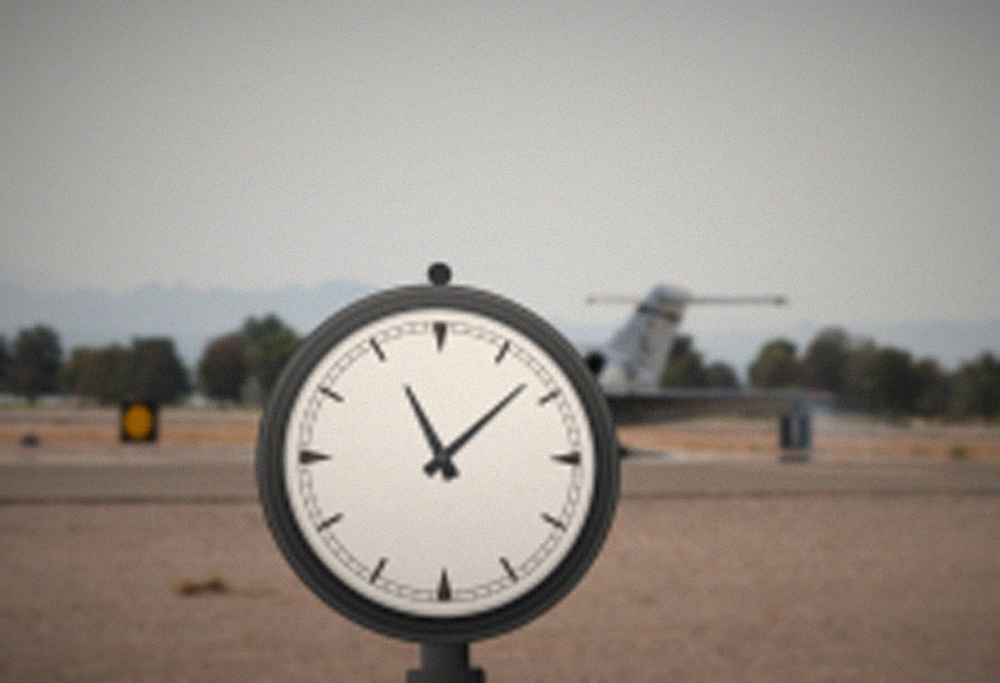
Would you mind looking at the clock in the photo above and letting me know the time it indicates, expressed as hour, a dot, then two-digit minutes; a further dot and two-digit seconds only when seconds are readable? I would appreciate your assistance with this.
11.08
